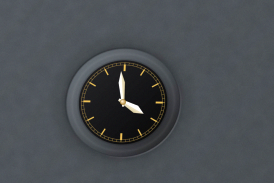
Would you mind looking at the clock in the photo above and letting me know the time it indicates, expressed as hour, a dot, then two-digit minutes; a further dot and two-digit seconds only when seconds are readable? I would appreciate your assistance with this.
3.59
